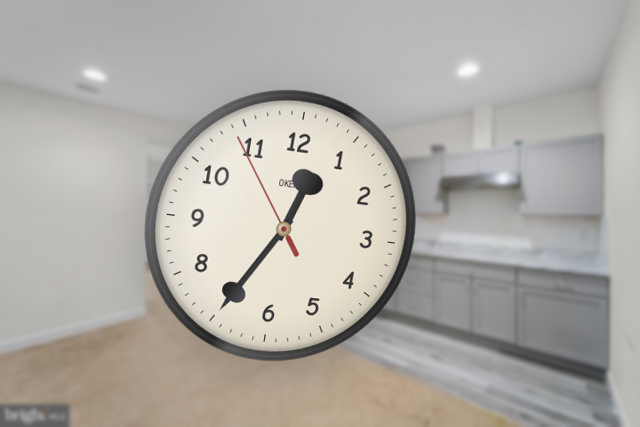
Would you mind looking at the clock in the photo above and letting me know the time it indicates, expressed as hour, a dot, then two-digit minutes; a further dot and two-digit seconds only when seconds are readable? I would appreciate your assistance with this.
12.34.54
